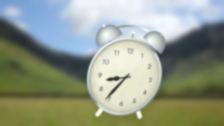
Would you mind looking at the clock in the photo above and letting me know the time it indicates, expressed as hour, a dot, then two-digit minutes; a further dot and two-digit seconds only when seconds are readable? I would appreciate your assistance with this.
8.36
